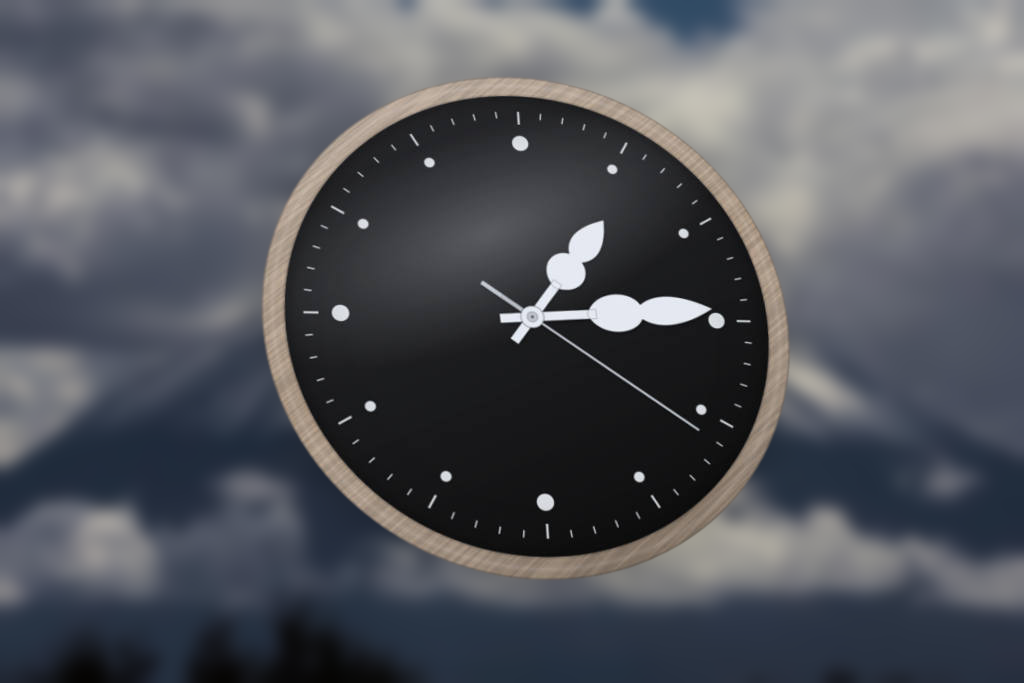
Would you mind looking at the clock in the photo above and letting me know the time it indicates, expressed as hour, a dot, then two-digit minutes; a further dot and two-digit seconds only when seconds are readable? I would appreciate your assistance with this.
1.14.21
